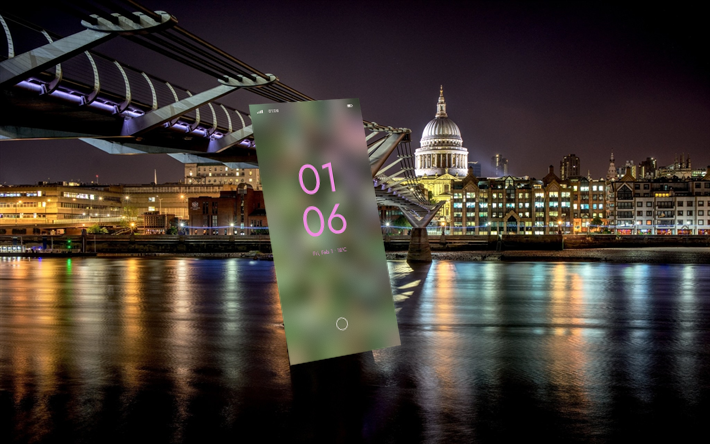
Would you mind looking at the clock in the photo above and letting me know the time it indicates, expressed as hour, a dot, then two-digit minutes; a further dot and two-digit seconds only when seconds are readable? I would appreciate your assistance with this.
1.06
